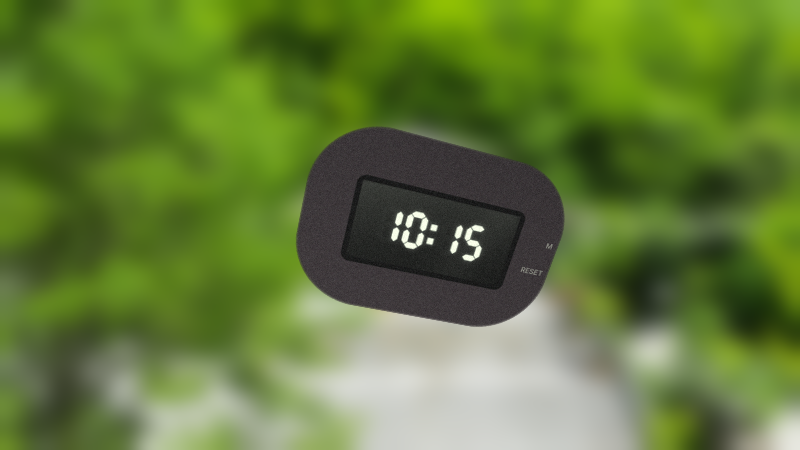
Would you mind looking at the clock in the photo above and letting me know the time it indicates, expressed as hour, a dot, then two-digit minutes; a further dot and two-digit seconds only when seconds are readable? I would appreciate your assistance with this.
10.15
